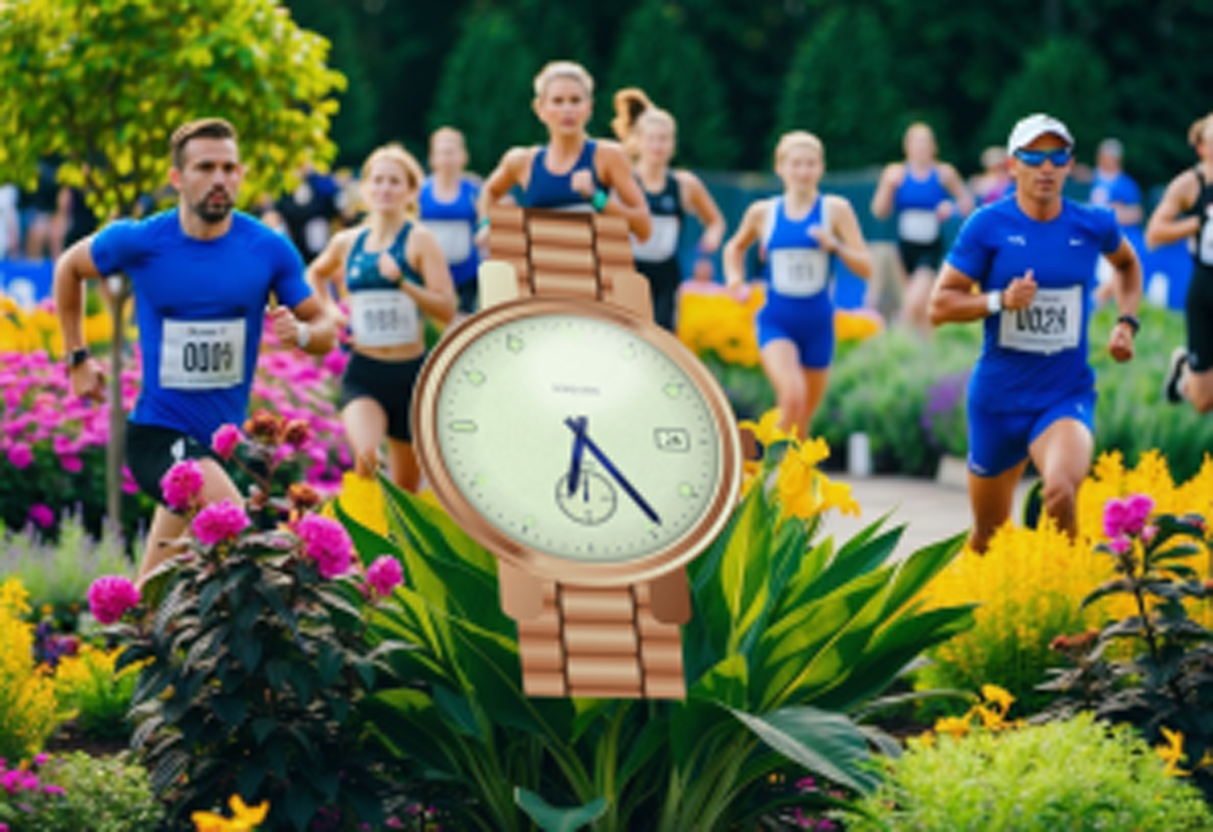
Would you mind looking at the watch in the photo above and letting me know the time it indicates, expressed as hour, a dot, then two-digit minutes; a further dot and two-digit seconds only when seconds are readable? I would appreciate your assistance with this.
6.24
